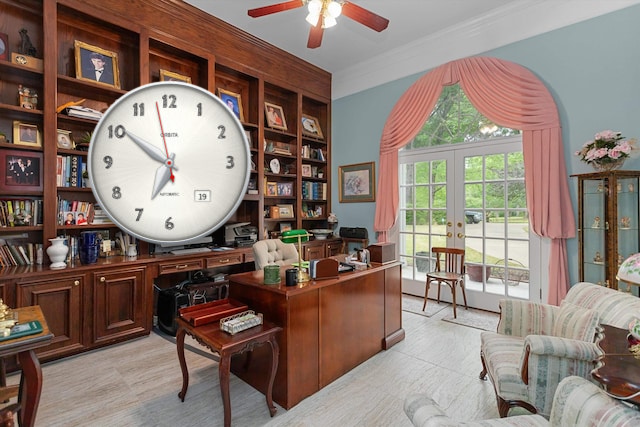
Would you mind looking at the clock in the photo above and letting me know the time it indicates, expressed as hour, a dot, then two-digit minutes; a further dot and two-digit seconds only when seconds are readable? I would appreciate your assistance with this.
6.50.58
